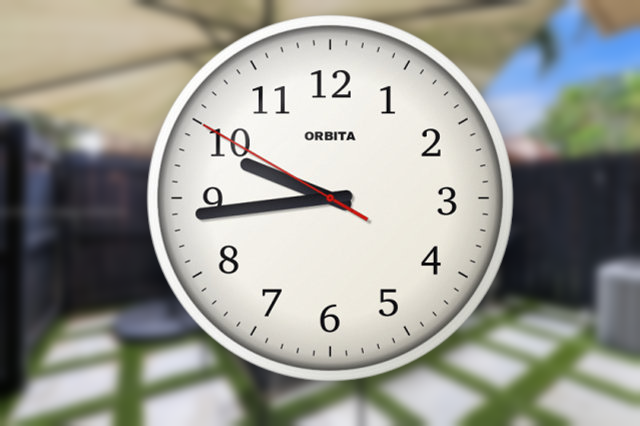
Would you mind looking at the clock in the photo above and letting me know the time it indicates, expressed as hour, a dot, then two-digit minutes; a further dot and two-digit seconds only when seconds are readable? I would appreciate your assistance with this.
9.43.50
